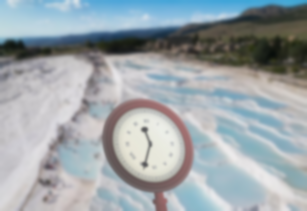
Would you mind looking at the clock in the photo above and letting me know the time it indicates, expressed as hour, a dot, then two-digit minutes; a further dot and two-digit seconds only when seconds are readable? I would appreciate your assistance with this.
11.34
